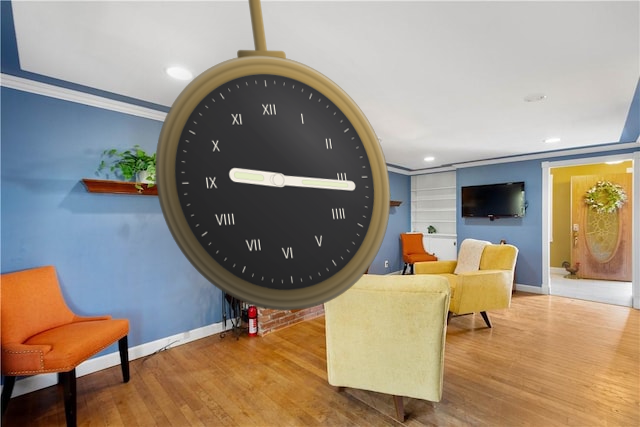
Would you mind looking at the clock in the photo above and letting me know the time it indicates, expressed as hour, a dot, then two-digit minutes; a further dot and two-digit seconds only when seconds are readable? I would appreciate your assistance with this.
9.16
